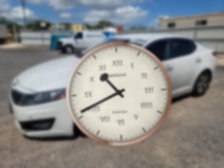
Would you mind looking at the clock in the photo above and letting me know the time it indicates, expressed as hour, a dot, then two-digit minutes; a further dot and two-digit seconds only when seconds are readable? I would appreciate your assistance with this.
10.41
